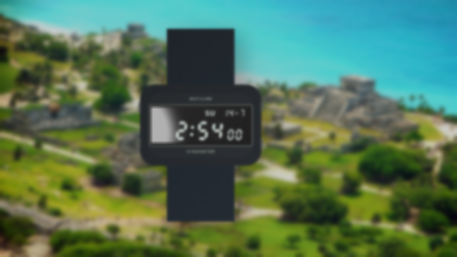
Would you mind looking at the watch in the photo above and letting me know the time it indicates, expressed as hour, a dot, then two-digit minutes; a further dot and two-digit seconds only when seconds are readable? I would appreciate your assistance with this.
2.54
